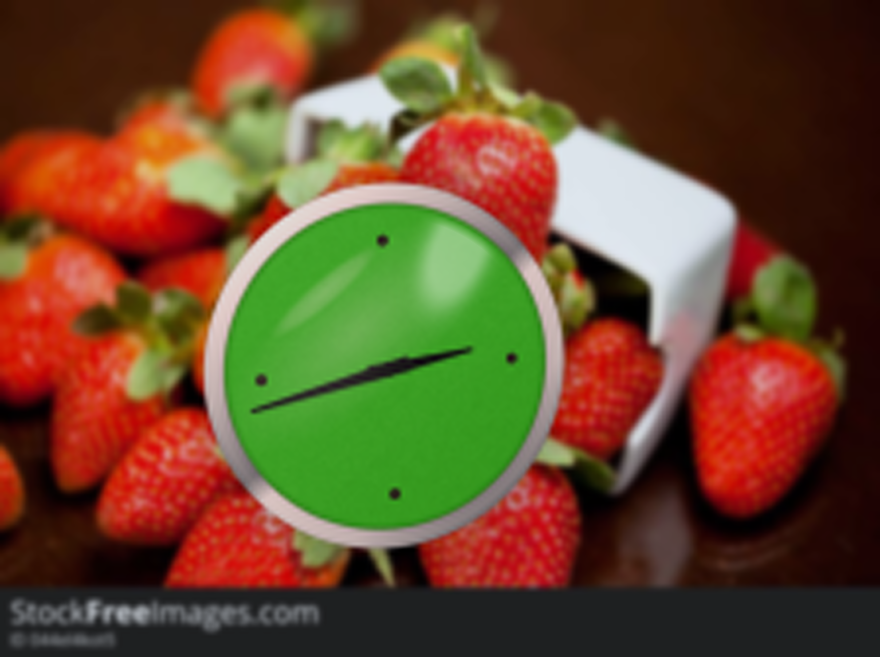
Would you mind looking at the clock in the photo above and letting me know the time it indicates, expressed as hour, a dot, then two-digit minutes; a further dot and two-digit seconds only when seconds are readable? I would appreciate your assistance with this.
2.43
